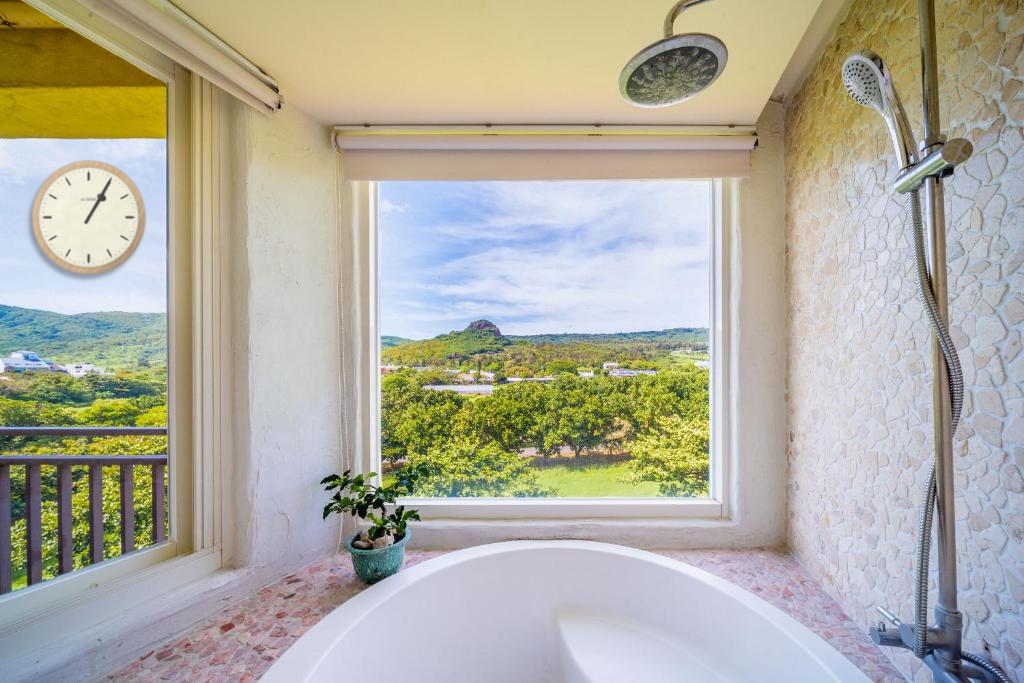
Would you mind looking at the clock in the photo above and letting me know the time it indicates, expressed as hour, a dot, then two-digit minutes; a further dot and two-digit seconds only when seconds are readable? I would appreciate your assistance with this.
1.05
